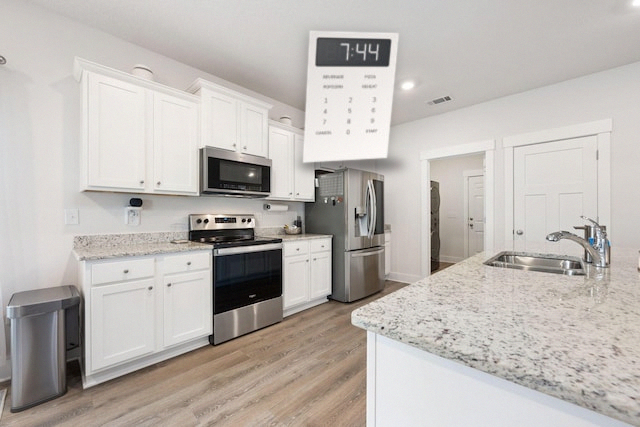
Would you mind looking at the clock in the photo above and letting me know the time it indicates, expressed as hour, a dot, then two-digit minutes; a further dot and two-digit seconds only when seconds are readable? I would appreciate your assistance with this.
7.44
